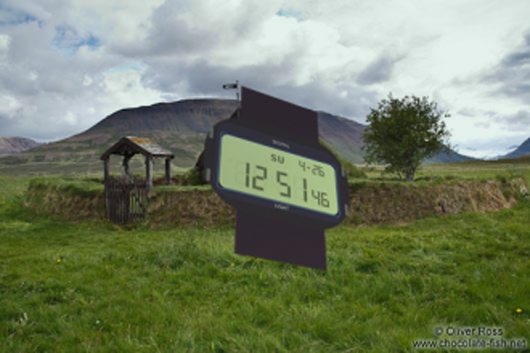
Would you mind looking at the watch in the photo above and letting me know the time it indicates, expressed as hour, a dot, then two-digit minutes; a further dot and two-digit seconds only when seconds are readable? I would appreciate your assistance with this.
12.51.46
